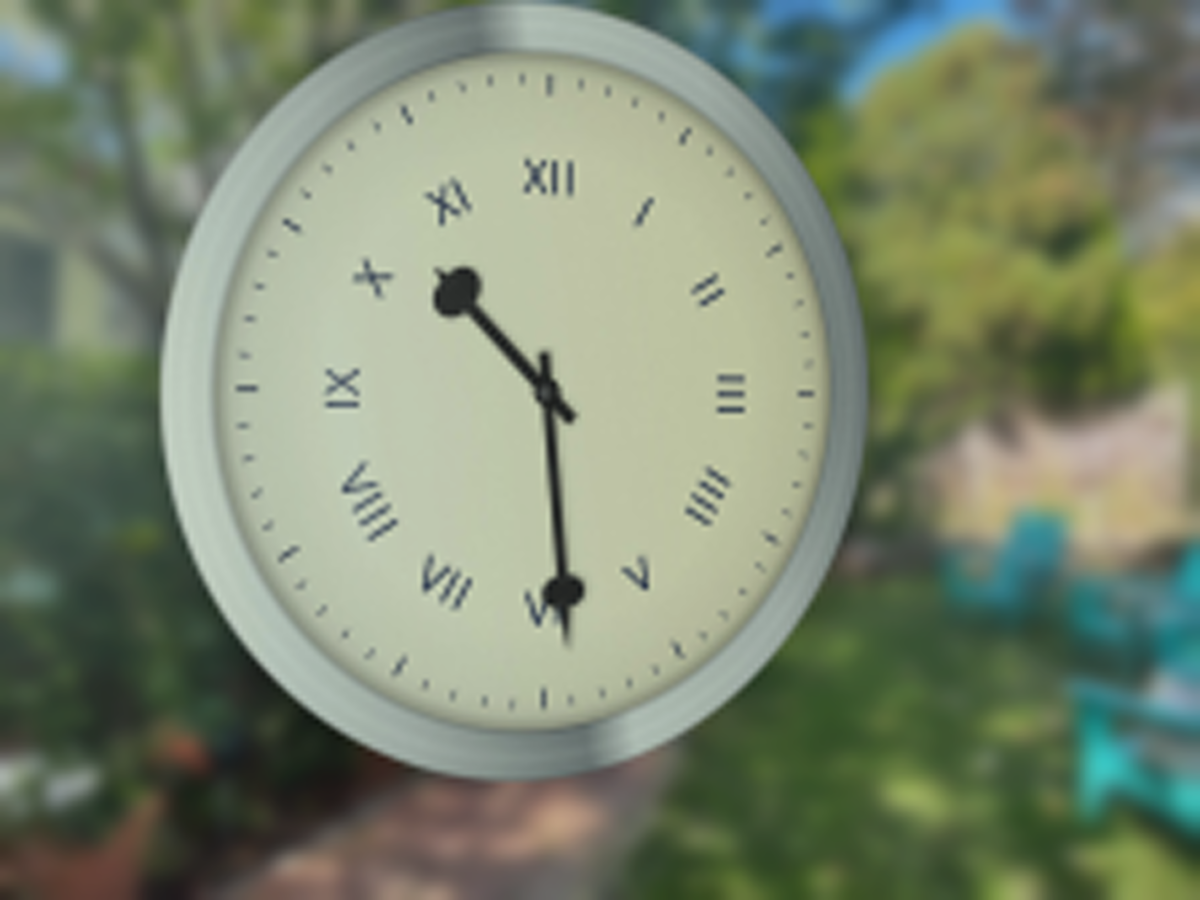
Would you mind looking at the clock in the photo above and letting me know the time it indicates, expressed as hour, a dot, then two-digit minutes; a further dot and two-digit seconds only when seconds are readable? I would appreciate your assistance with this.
10.29
